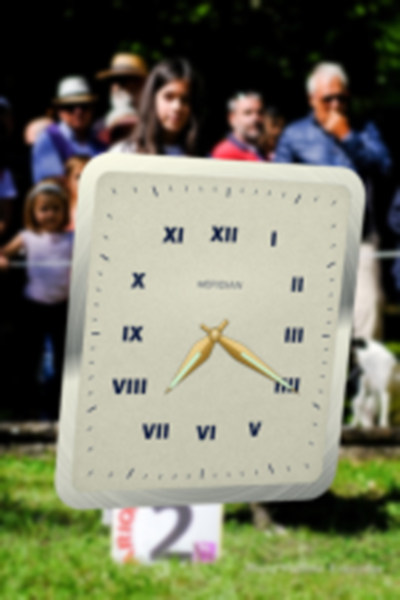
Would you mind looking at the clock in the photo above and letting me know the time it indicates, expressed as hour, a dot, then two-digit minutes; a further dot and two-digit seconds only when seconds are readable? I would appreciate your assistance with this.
7.20
